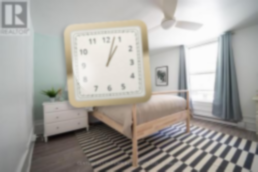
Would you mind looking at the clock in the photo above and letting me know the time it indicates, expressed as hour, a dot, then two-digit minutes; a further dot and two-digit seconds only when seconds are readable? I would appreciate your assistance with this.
1.03
